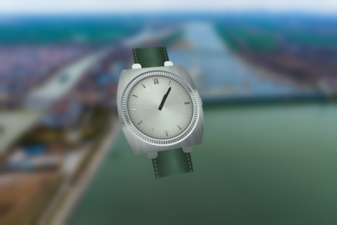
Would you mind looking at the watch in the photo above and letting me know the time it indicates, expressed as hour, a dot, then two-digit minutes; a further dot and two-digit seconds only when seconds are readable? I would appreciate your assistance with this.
1.06
